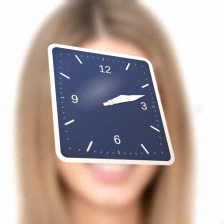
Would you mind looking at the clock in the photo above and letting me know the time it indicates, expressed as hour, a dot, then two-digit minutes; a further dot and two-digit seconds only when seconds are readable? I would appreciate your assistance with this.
2.12
